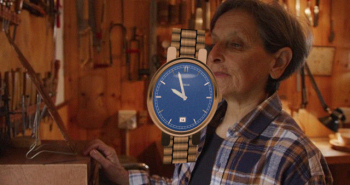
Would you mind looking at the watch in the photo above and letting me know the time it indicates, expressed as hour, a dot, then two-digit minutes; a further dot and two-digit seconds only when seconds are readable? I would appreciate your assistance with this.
9.57
